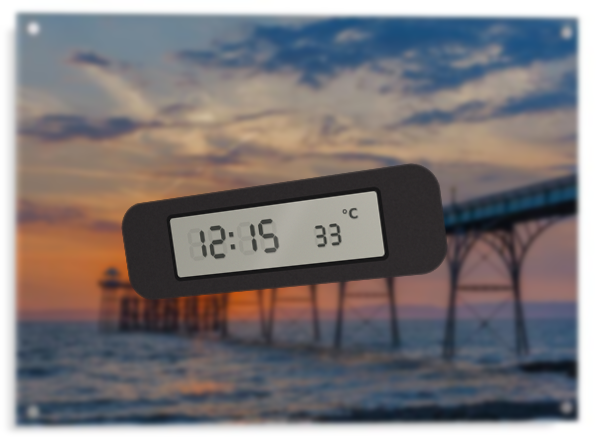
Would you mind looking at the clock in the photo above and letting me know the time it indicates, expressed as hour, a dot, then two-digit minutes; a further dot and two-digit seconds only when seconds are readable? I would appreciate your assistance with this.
12.15
